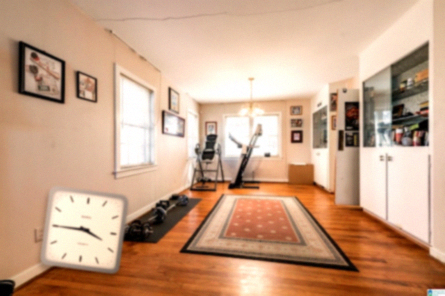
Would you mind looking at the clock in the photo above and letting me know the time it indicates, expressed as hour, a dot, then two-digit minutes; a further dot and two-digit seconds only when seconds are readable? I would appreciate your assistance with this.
3.45
